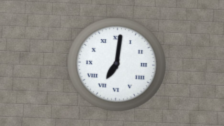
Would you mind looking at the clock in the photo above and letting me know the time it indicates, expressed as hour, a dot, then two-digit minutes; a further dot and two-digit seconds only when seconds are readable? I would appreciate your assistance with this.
7.01
